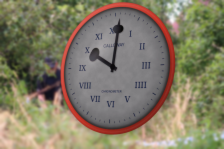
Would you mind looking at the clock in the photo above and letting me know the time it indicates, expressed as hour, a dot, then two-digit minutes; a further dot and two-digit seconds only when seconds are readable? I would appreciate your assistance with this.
10.01
